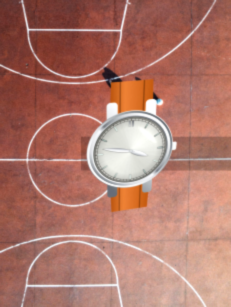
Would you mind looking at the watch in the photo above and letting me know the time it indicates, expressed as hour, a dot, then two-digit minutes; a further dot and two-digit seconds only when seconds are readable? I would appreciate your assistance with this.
3.47
